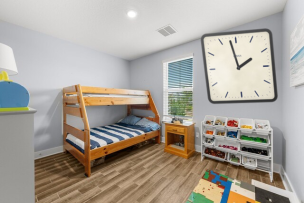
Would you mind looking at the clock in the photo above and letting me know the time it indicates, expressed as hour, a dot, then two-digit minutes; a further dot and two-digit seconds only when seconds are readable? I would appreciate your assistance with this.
1.58
